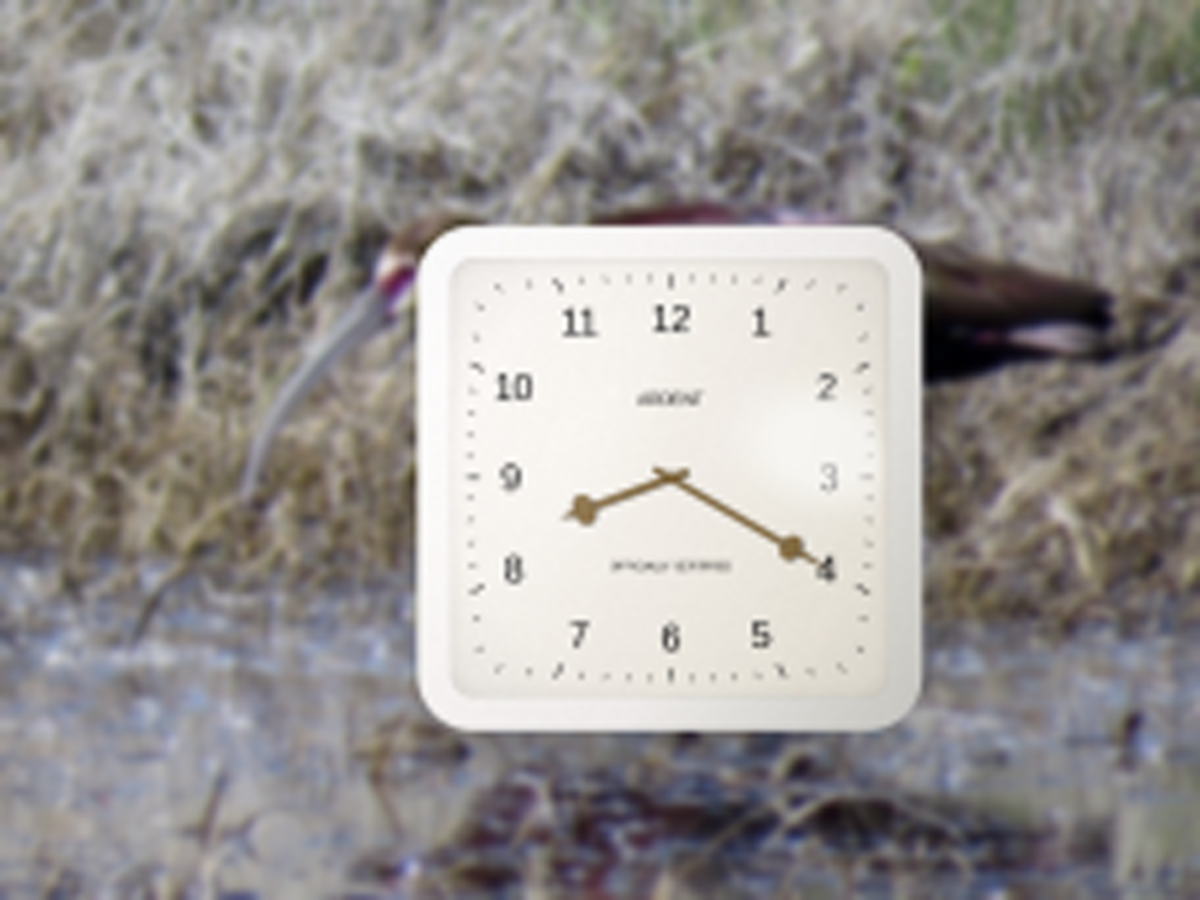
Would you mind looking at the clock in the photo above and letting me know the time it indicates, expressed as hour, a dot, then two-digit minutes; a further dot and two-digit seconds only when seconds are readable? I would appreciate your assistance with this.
8.20
